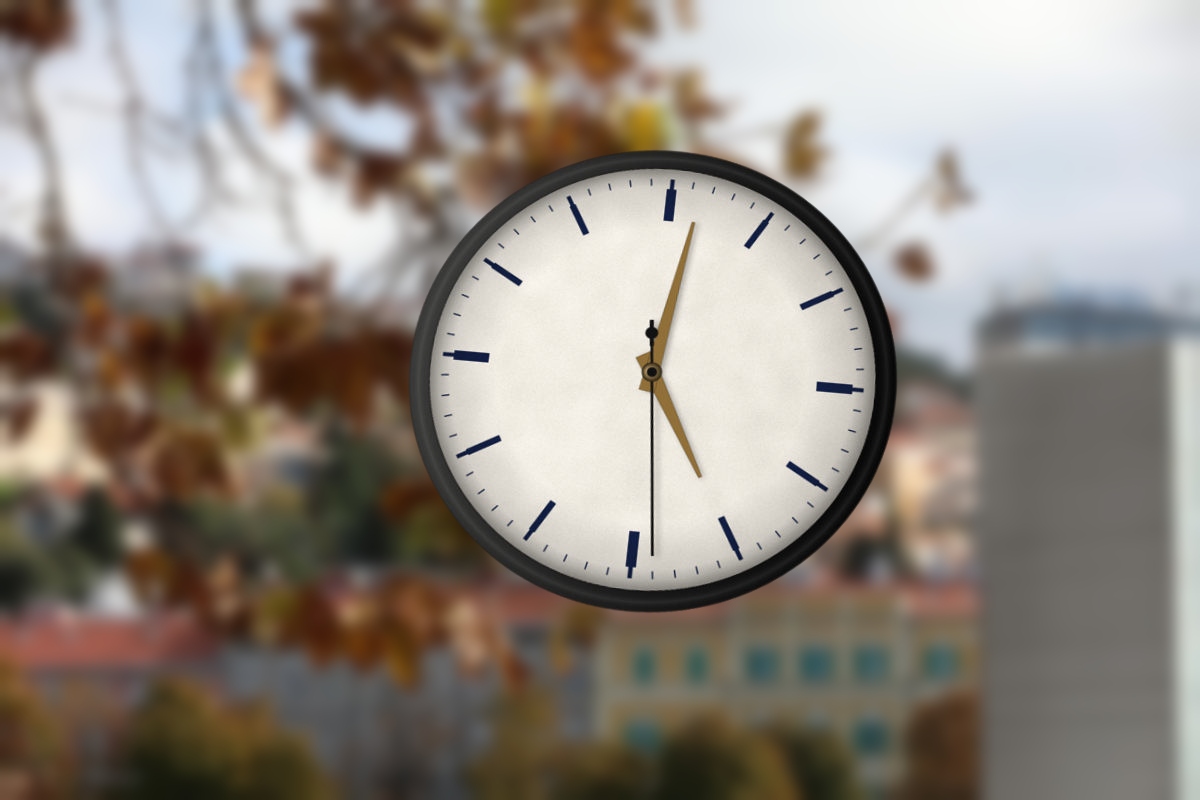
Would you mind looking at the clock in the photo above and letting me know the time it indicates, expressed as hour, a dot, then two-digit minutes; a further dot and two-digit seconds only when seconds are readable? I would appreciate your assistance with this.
5.01.29
